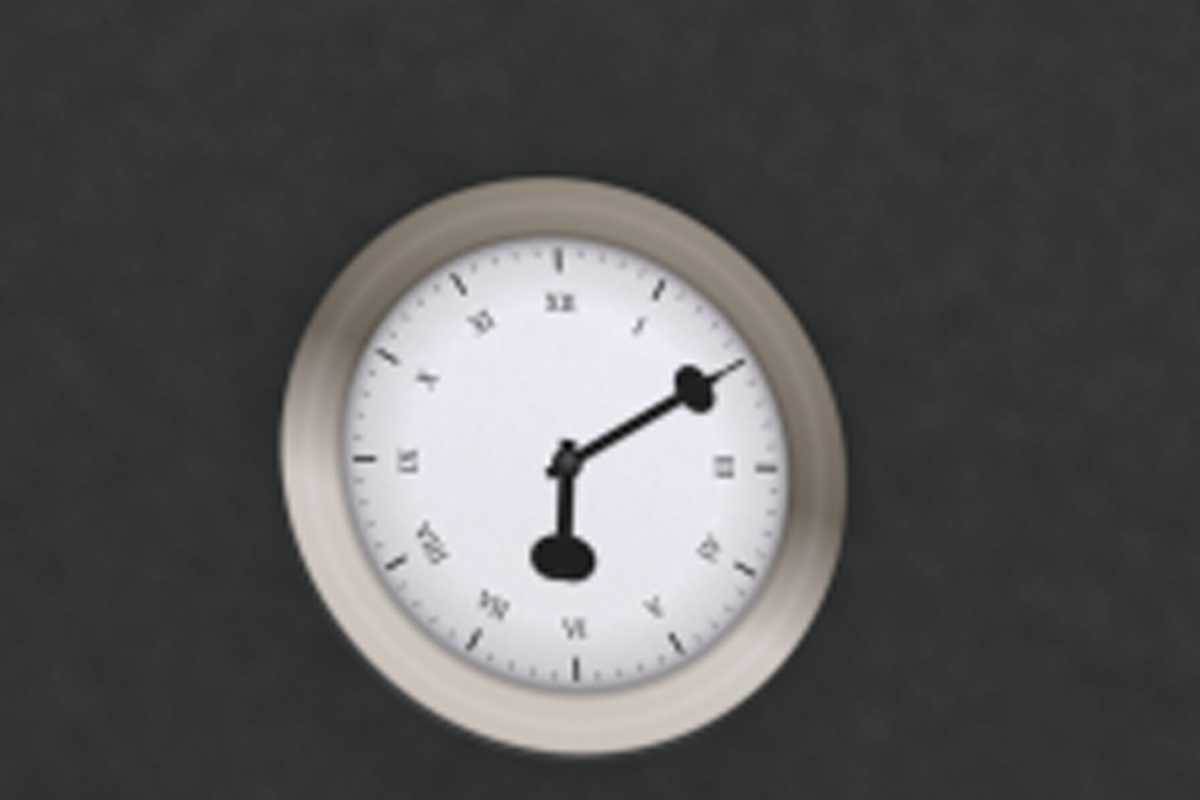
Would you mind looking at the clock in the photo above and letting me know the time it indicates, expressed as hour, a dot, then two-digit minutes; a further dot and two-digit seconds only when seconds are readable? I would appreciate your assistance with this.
6.10
